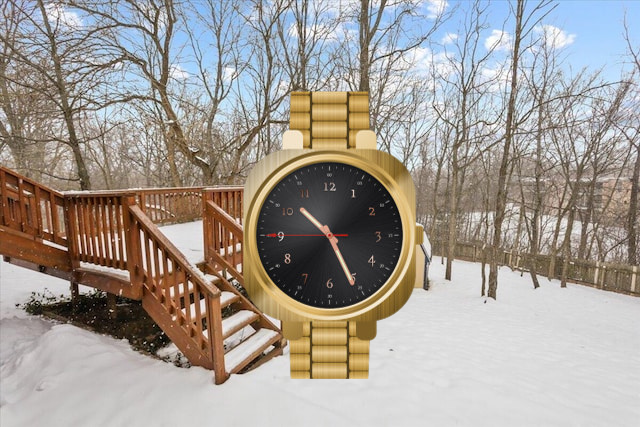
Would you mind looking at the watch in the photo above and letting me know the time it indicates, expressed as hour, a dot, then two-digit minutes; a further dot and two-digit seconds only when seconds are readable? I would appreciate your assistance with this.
10.25.45
